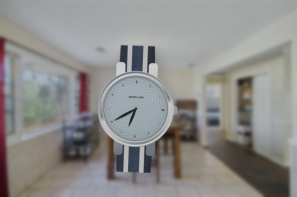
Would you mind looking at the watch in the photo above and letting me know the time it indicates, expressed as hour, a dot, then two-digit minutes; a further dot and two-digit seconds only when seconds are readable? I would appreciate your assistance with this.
6.40
